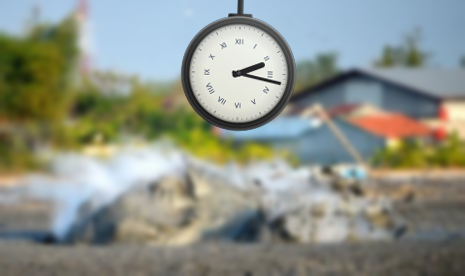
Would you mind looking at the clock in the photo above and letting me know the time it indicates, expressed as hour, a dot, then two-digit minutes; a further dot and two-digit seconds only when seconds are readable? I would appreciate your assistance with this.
2.17
